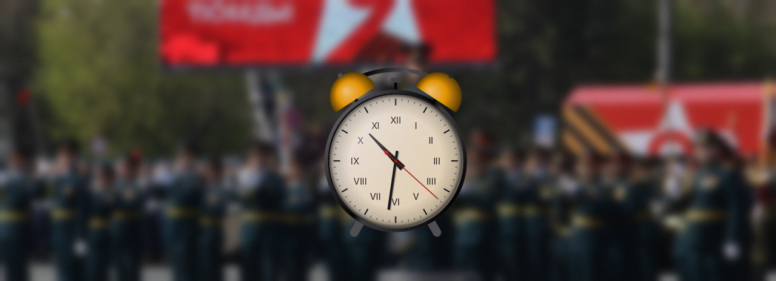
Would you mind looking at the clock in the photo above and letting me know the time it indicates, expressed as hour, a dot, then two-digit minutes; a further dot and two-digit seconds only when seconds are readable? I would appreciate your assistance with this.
10.31.22
